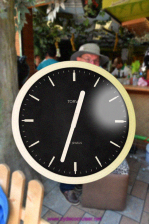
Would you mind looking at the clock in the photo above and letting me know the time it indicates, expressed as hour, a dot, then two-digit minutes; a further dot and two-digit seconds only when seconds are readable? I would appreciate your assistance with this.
12.33
